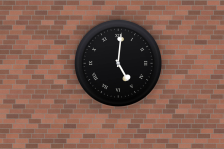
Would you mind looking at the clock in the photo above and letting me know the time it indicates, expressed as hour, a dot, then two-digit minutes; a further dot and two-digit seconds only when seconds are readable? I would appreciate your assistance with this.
5.01
